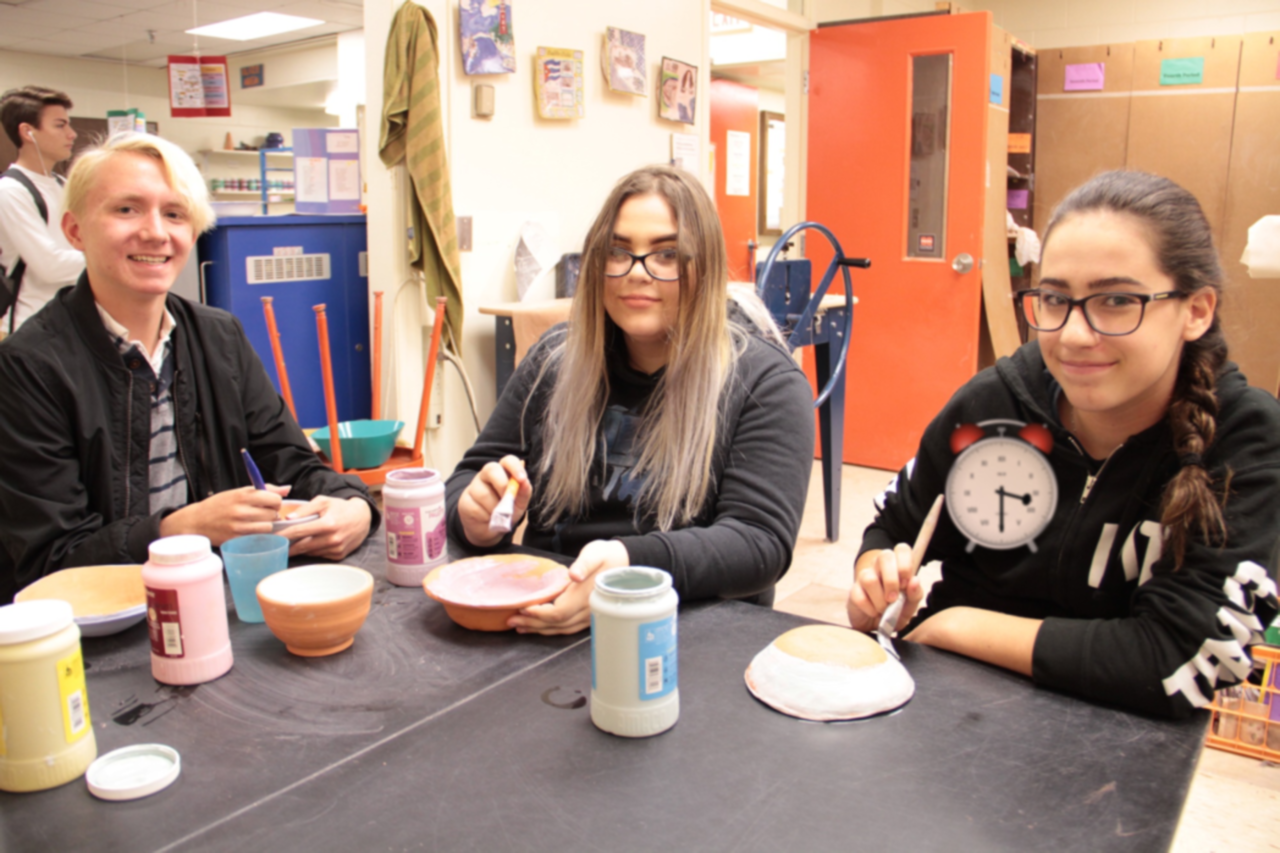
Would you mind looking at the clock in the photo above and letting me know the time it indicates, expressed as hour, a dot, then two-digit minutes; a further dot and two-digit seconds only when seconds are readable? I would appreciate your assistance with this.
3.30
